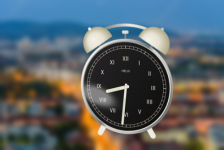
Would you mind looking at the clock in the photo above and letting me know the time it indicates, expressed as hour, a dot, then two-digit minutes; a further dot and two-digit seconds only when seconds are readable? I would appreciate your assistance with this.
8.31
